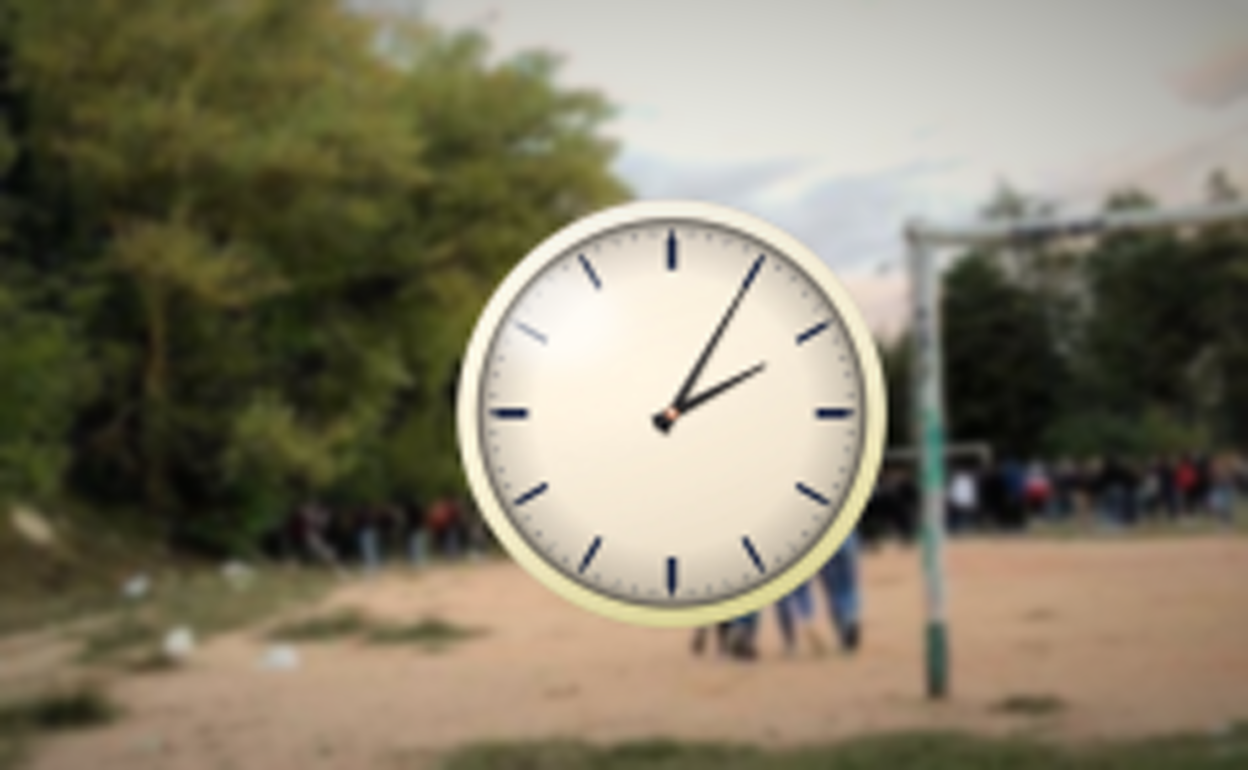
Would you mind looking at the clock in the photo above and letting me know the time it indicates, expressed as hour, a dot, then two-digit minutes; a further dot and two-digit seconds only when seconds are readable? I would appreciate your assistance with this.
2.05
